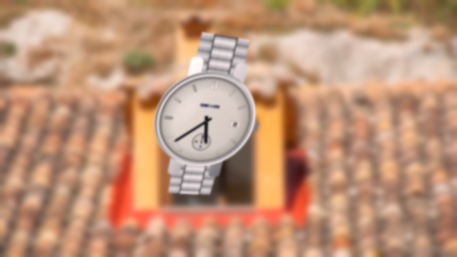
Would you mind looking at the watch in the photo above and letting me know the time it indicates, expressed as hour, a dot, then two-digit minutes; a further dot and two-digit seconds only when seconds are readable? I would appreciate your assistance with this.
5.38
